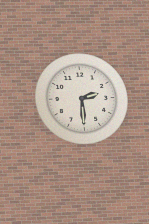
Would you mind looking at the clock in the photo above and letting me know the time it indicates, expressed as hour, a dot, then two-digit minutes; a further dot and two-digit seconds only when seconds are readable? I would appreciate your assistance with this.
2.30
